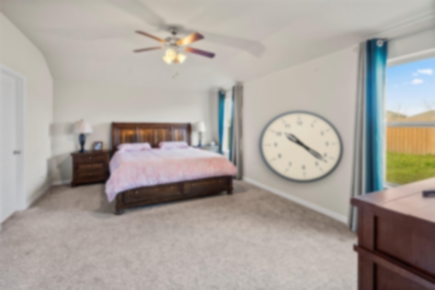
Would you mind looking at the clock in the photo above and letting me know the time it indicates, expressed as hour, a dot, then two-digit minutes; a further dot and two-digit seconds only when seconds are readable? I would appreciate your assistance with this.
10.22
